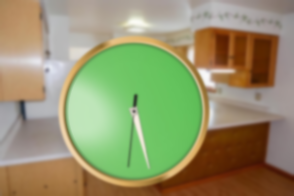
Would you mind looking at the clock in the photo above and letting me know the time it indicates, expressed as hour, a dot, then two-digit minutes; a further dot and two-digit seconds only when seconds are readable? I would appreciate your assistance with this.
5.27.31
